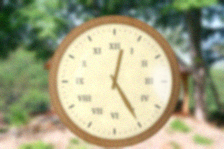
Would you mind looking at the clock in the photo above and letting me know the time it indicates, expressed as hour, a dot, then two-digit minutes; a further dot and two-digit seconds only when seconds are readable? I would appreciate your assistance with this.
12.25
